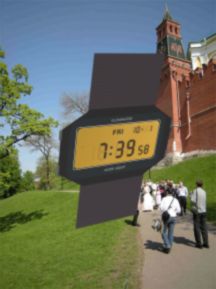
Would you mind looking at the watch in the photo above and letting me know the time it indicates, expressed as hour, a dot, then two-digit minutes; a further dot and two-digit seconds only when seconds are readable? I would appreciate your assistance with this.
7.39.58
